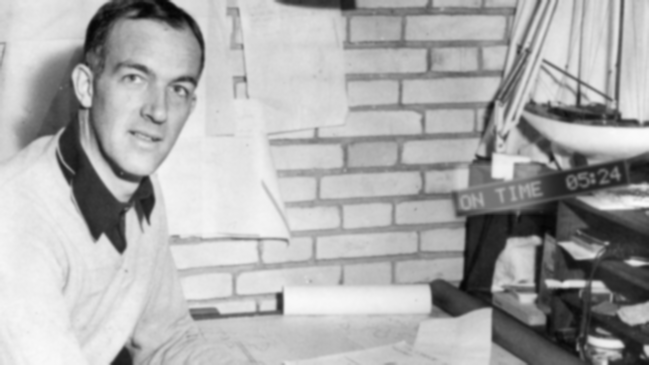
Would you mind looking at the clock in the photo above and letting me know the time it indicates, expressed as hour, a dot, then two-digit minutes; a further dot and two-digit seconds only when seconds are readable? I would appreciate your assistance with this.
5.24
